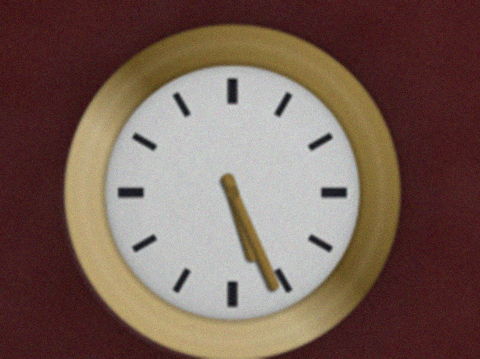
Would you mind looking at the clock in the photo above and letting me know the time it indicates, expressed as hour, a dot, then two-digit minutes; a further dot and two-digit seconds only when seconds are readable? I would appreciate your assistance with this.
5.26
